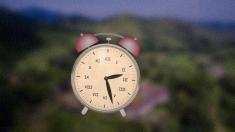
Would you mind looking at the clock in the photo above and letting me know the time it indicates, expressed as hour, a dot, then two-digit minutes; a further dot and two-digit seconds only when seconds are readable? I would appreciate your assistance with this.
2.27
